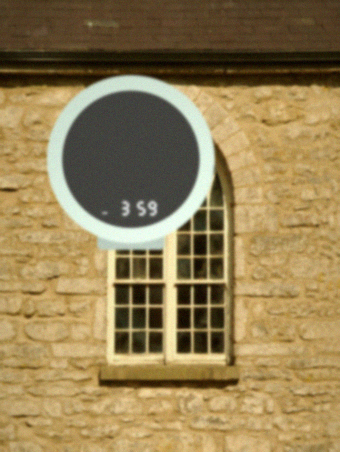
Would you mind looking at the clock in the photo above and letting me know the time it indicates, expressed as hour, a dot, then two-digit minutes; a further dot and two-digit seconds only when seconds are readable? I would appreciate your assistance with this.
3.59
